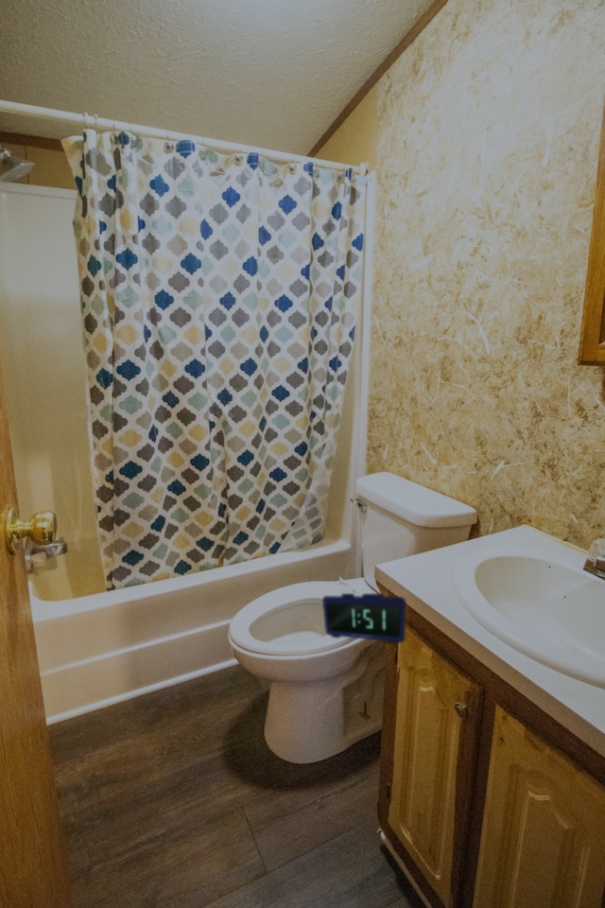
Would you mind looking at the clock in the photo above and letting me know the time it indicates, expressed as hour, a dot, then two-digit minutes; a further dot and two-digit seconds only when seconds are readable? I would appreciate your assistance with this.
1.51
